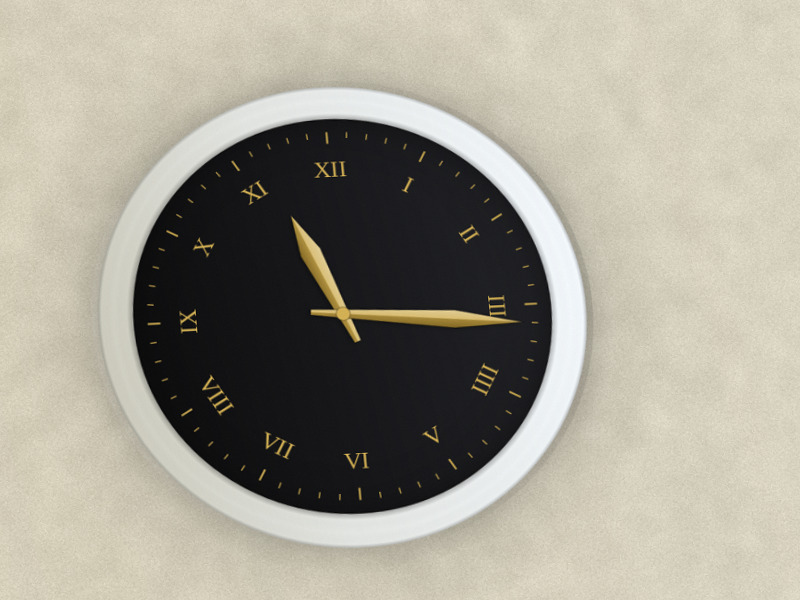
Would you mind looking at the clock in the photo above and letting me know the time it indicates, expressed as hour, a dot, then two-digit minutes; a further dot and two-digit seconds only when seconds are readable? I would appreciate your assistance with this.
11.16
